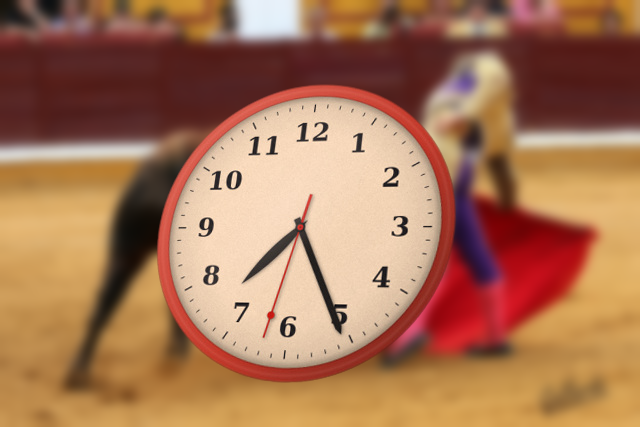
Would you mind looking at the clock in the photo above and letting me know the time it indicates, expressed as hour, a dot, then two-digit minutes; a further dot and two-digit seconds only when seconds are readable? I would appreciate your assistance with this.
7.25.32
